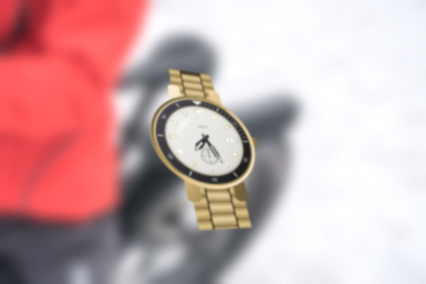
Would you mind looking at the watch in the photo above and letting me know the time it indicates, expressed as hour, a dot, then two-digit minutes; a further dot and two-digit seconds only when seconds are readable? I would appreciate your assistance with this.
7.26
